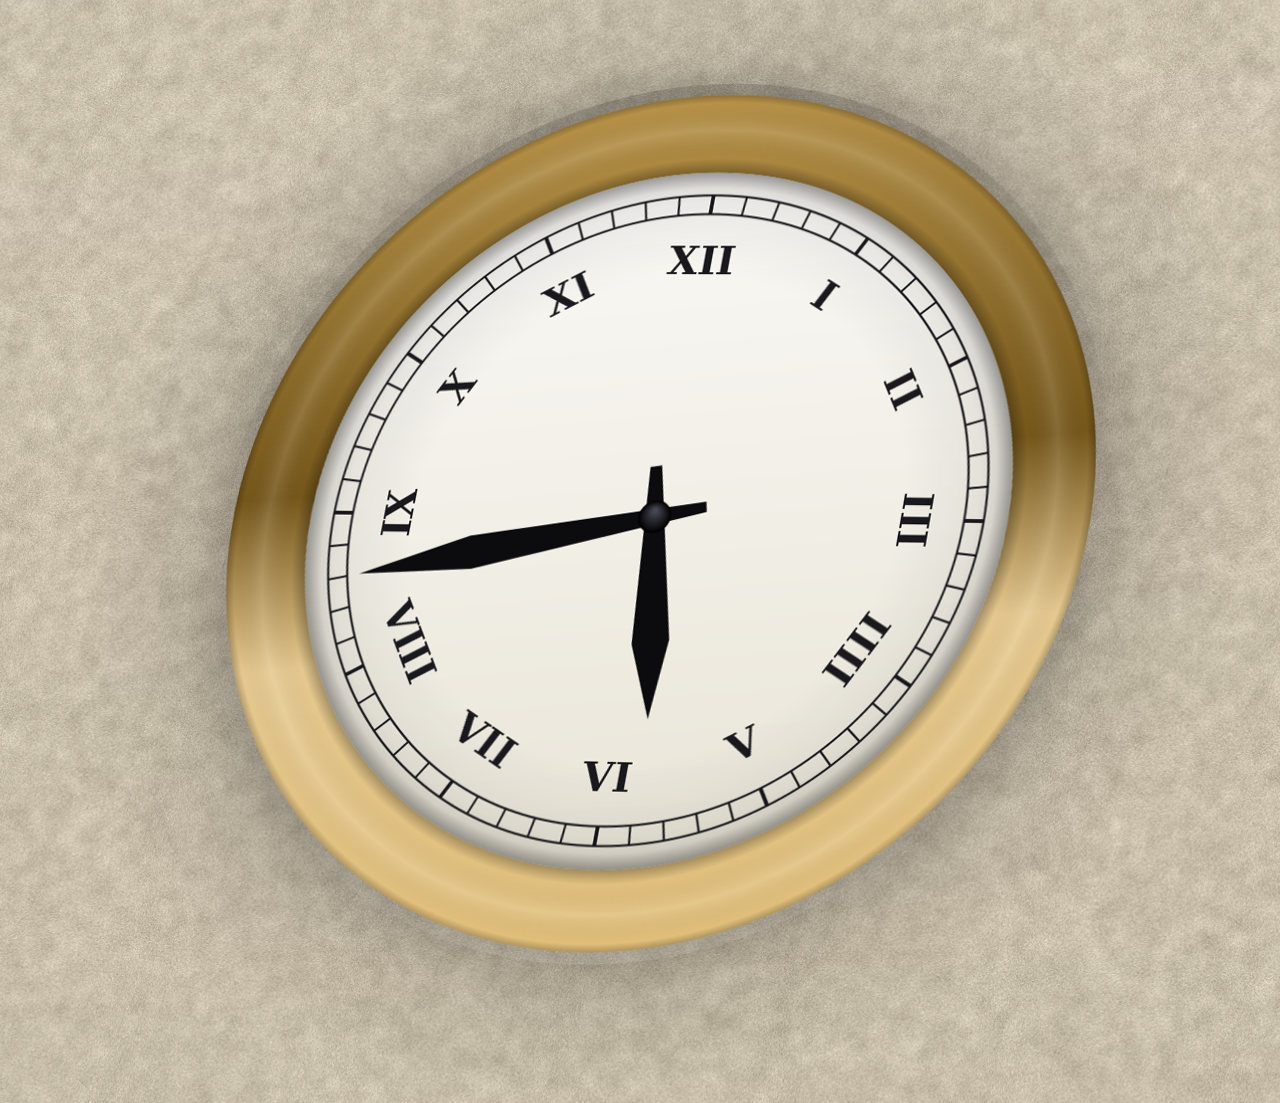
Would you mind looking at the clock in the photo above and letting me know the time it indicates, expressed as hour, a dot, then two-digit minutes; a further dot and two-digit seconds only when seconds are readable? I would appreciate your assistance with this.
5.43
